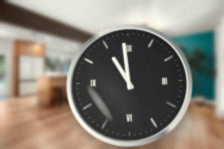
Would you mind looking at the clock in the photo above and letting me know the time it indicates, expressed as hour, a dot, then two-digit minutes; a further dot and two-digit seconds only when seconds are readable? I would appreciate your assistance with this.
10.59
